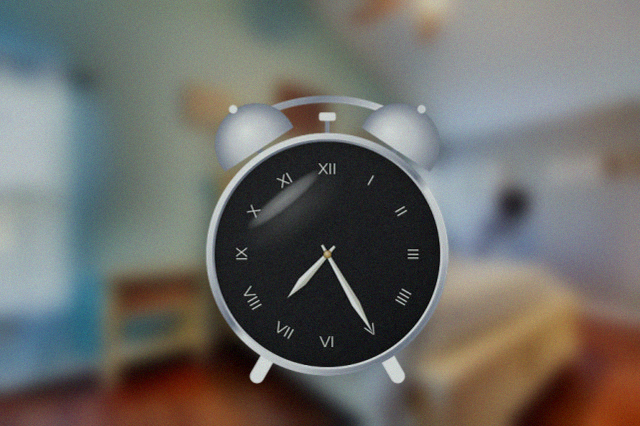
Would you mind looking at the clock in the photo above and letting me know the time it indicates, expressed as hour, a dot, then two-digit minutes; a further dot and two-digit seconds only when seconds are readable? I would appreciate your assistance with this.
7.25
